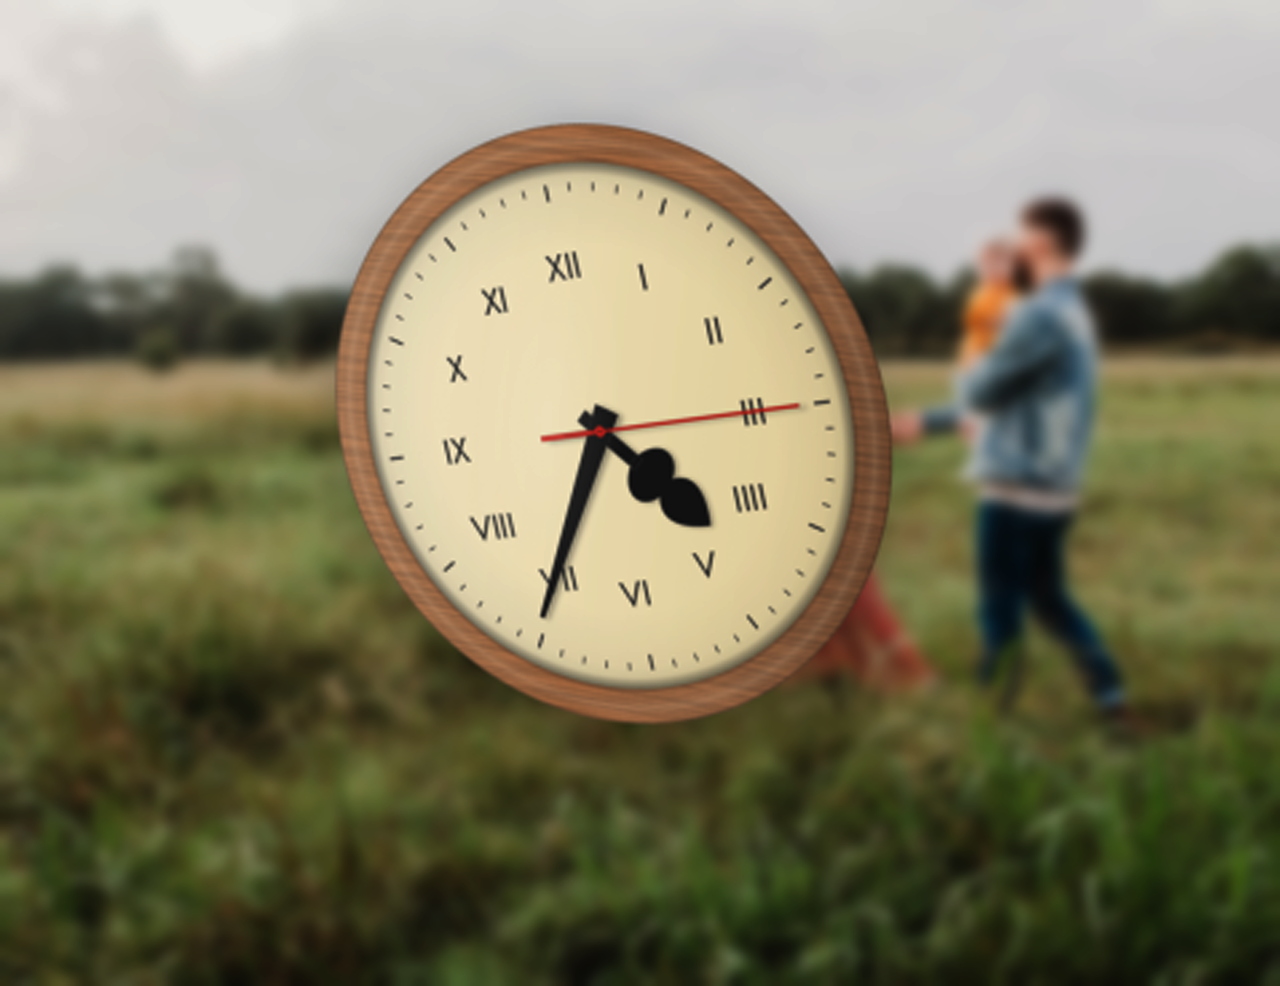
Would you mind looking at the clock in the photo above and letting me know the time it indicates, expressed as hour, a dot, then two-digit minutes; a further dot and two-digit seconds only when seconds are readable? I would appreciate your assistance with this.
4.35.15
